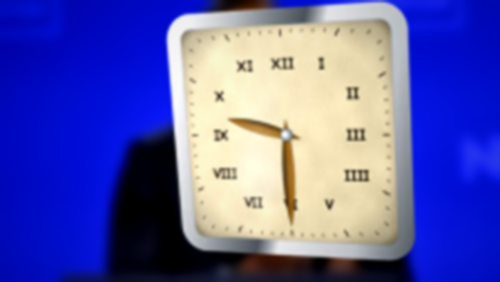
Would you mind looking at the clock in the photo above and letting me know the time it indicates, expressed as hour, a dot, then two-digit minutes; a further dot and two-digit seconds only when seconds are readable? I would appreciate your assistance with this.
9.30
